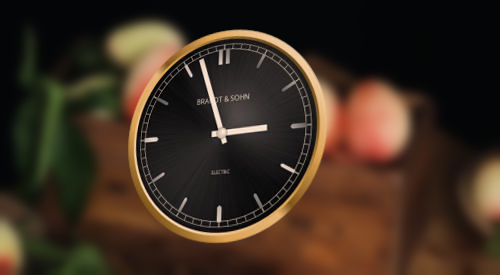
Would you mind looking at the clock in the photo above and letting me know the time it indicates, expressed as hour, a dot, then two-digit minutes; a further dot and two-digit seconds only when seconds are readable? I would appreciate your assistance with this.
2.57
